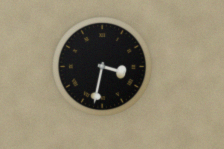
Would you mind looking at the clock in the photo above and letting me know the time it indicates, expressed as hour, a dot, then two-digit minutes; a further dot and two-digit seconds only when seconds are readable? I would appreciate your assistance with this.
3.32
